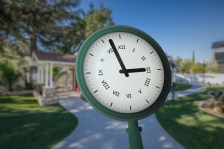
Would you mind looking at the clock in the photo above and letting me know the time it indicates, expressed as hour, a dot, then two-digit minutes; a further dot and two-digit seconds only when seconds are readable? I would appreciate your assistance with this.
2.57
